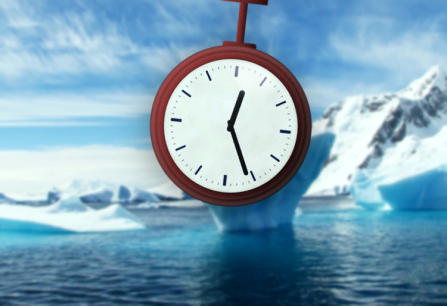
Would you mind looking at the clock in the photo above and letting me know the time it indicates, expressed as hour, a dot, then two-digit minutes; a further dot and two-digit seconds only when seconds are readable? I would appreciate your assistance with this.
12.26
